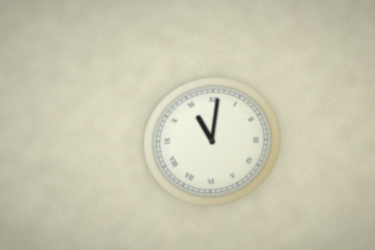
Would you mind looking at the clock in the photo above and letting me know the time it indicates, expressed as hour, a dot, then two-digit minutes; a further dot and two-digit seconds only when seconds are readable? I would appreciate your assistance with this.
11.01
